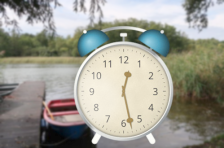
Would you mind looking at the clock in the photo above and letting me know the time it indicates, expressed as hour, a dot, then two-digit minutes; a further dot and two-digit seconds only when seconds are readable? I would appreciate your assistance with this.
12.28
